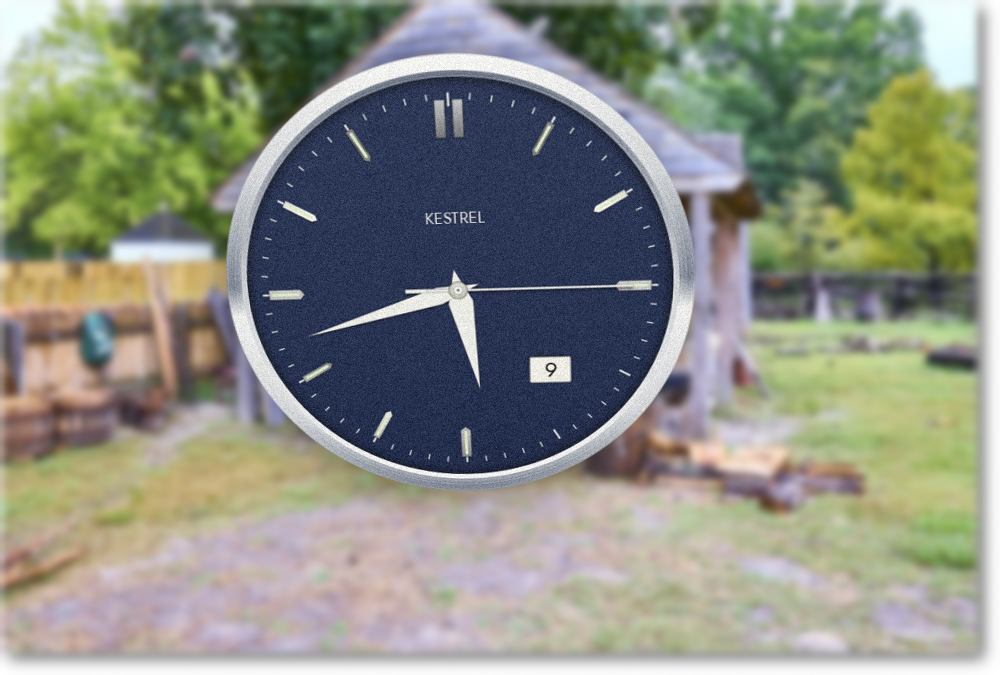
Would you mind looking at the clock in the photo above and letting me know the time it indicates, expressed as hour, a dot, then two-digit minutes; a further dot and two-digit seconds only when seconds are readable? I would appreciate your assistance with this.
5.42.15
